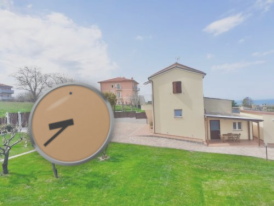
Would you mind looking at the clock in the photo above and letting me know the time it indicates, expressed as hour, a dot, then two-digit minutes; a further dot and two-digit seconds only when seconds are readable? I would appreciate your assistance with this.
8.38
